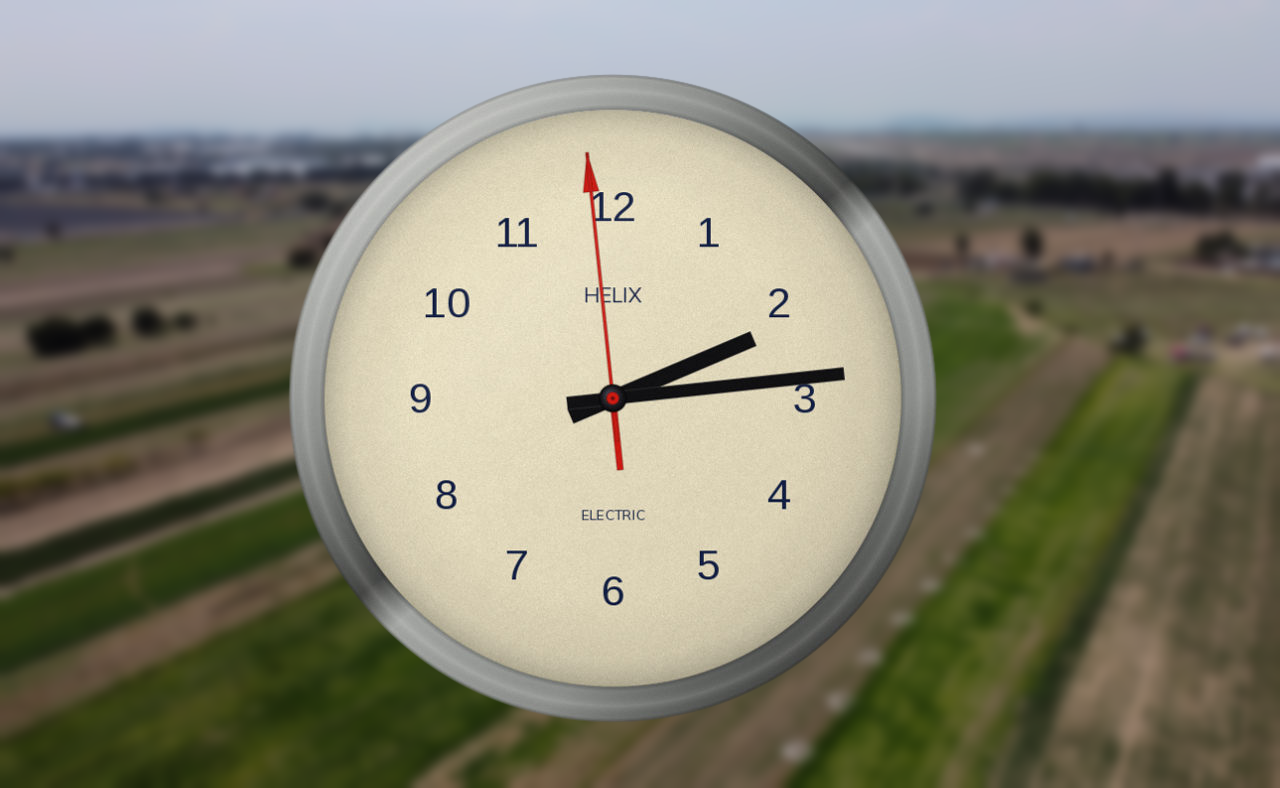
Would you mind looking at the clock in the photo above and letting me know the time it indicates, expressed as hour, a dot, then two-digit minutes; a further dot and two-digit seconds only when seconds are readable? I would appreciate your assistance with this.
2.13.59
